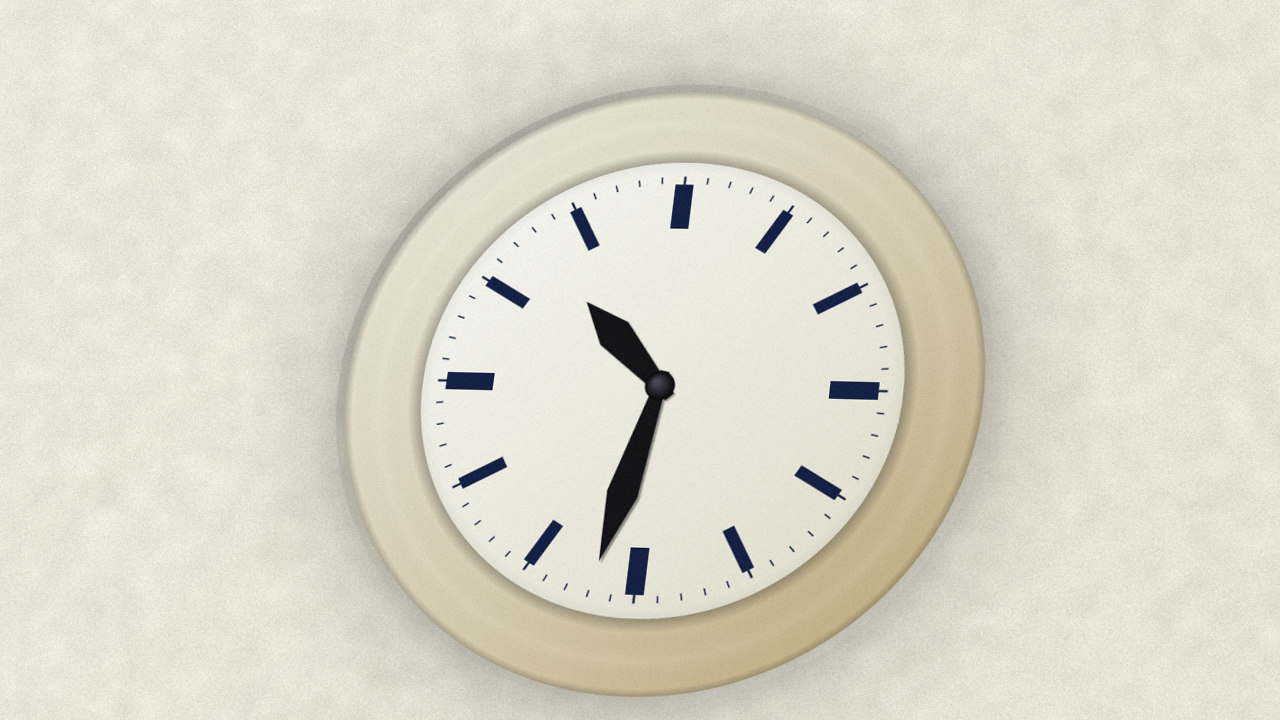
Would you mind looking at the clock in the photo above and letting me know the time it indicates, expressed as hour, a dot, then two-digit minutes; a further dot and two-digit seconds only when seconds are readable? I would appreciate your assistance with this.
10.32
